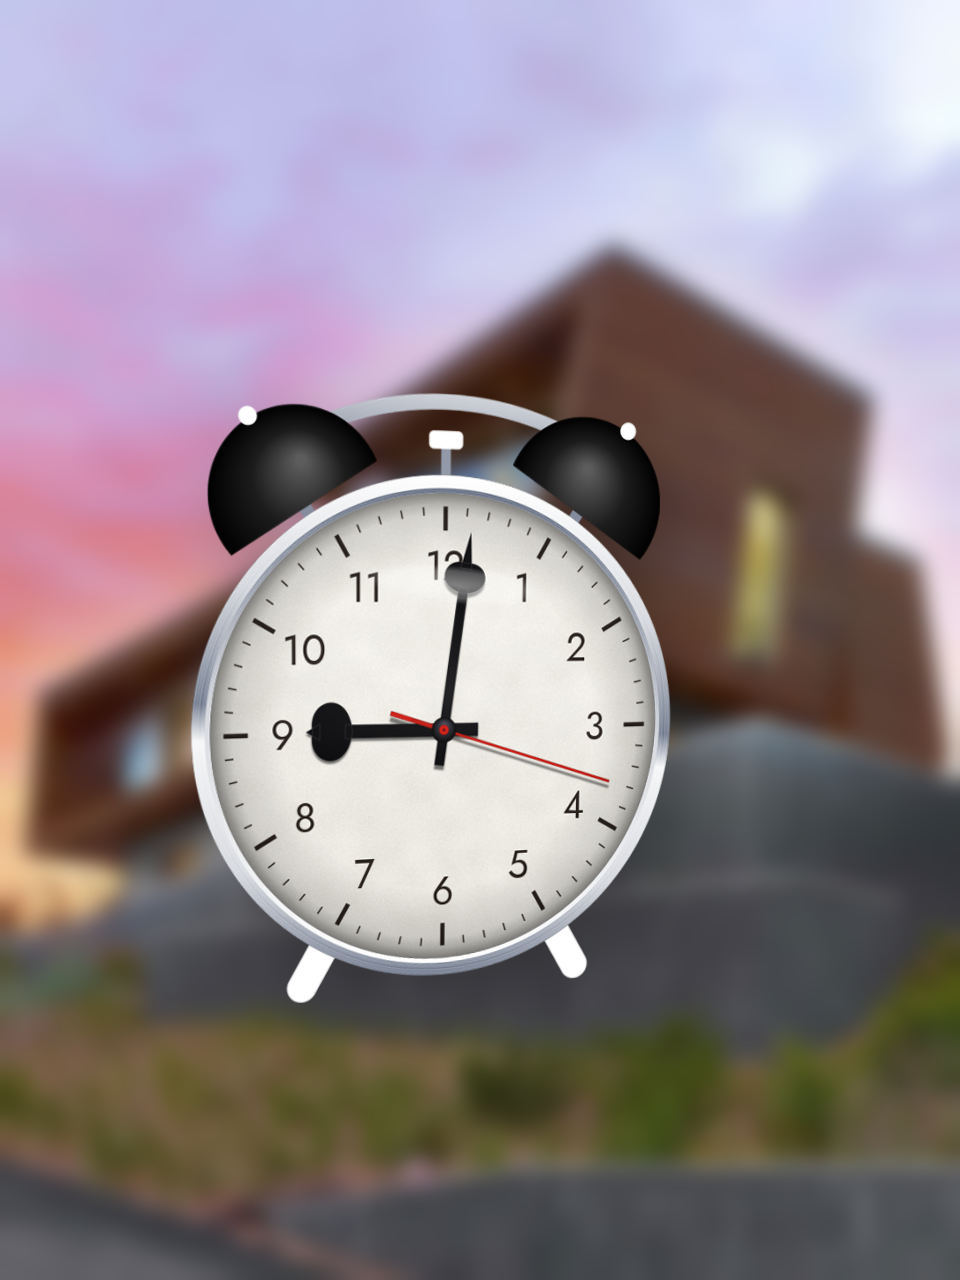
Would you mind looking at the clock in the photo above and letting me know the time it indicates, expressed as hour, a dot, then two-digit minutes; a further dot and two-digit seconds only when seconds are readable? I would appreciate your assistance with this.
9.01.18
